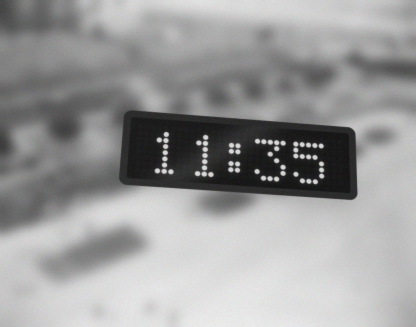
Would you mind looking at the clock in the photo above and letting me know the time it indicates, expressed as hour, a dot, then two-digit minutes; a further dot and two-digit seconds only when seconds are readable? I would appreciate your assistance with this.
11.35
